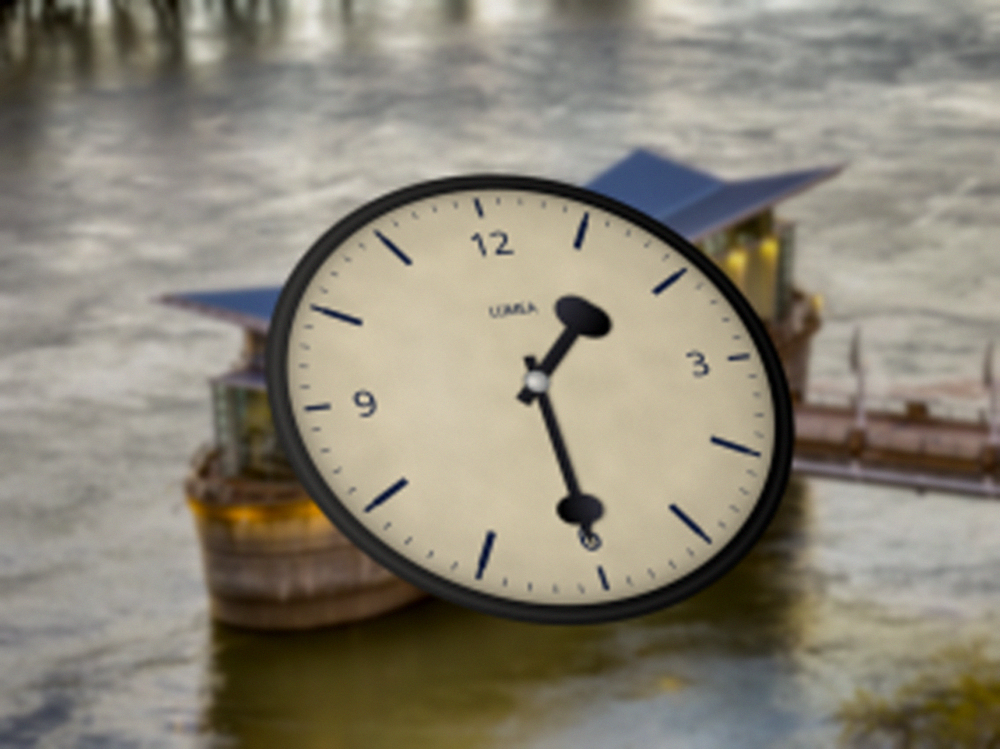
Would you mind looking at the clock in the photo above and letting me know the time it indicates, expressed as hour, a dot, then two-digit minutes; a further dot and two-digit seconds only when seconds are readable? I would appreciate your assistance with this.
1.30
